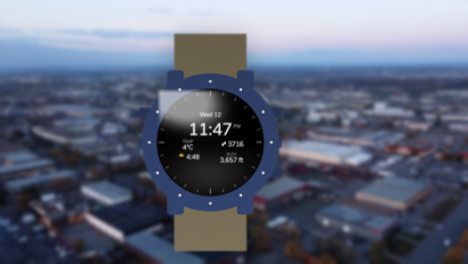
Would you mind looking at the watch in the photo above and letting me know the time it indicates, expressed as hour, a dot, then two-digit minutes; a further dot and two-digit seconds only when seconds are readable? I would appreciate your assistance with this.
11.47
